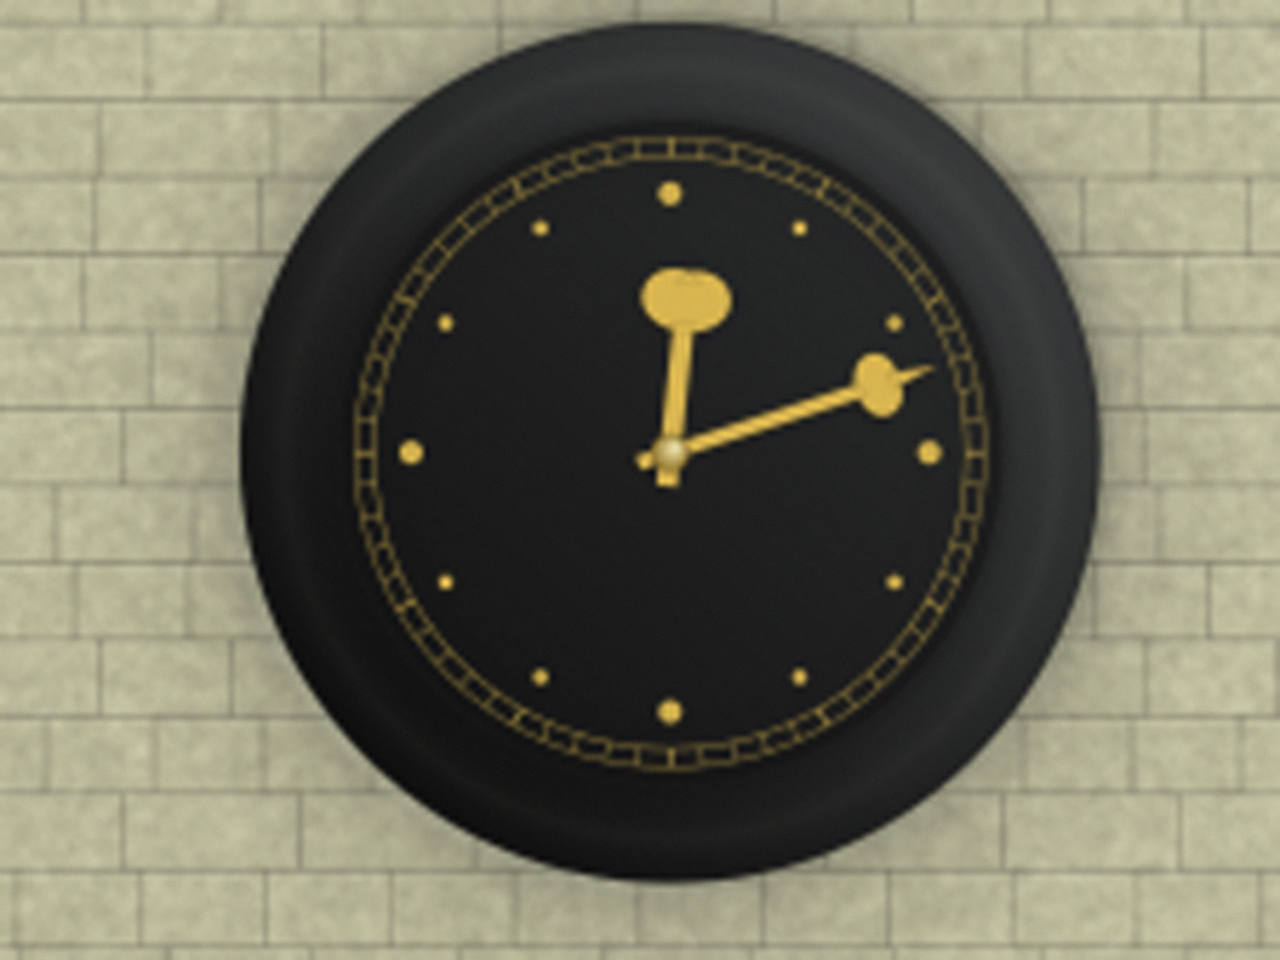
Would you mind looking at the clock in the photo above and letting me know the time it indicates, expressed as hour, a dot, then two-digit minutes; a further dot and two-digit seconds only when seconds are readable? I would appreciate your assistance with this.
12.12
